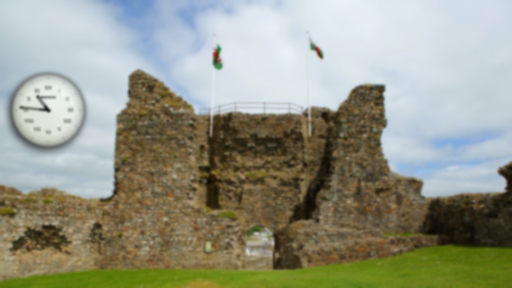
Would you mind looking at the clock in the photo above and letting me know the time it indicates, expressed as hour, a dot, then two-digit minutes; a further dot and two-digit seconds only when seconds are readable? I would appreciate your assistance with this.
10.46
